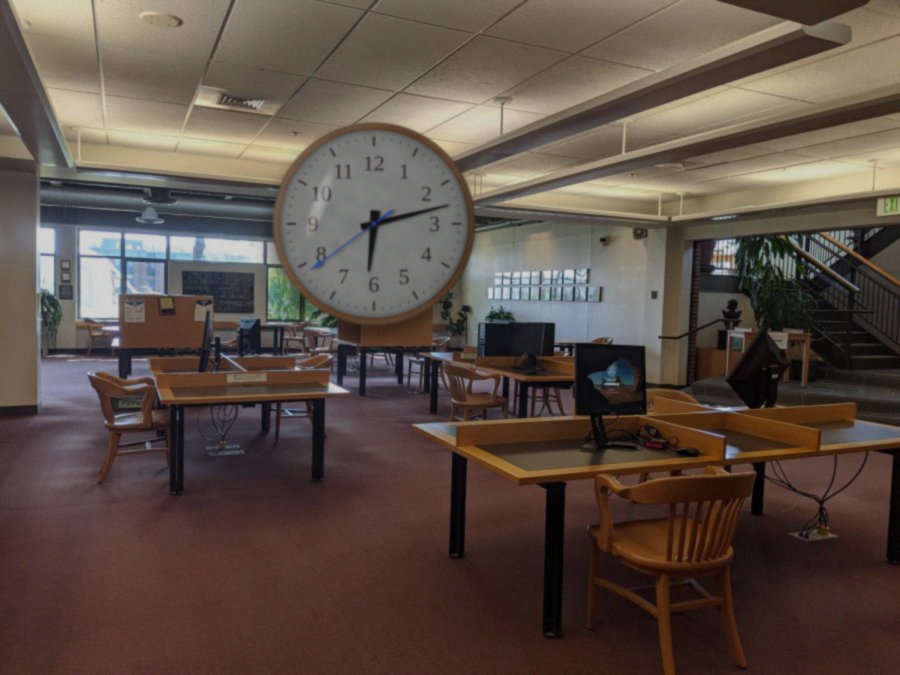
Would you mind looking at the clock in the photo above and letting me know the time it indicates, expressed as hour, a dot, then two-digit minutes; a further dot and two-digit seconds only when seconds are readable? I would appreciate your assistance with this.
6.12.39
